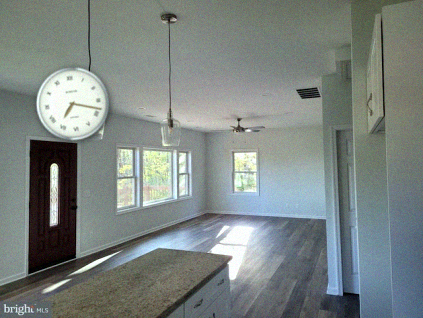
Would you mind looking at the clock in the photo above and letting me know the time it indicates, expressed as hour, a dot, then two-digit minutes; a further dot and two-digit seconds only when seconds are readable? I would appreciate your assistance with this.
7.18
